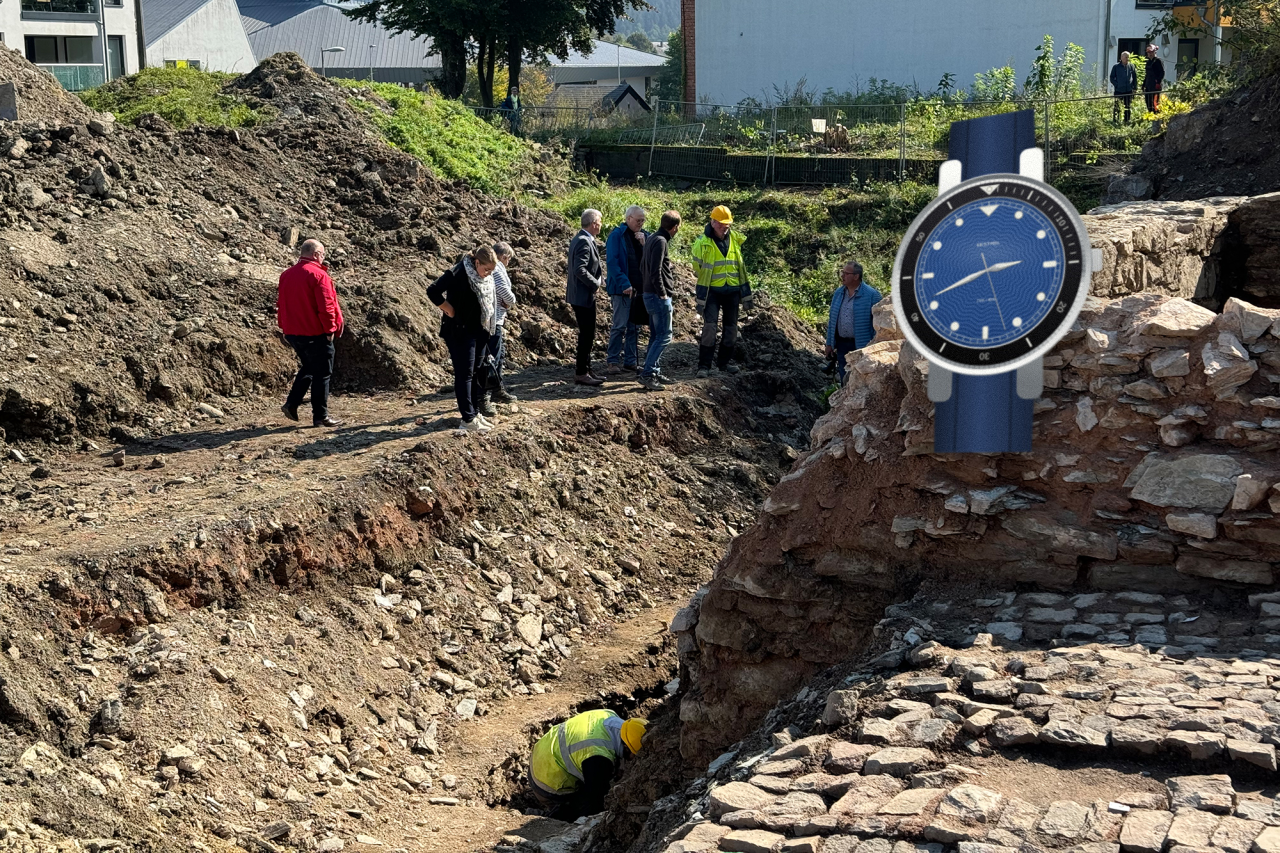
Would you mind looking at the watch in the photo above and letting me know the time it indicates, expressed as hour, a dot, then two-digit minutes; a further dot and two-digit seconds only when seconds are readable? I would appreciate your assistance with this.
2.41.27
